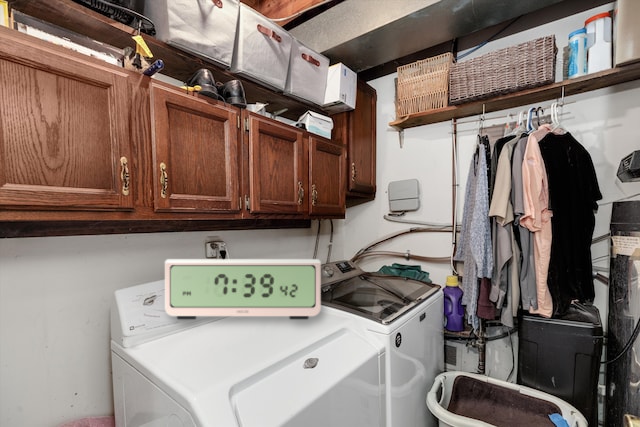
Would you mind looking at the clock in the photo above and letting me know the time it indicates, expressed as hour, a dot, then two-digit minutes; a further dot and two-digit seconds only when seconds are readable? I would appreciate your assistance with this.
7.39.42
